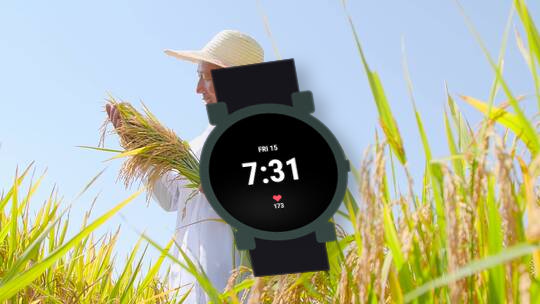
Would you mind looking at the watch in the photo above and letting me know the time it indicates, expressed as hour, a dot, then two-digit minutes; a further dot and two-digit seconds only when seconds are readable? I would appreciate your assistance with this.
7.31
